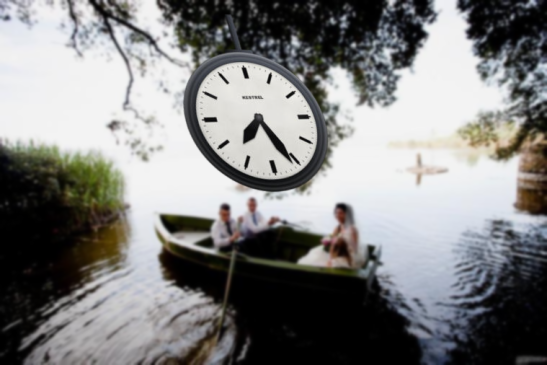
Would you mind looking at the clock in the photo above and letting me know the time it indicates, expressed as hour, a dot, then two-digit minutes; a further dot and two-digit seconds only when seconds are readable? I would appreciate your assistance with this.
7.26
